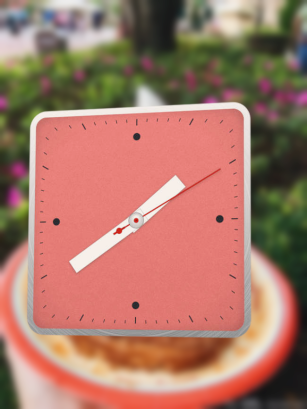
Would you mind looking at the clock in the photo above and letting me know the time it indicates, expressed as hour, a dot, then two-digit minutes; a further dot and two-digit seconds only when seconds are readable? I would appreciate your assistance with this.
1.39.10
